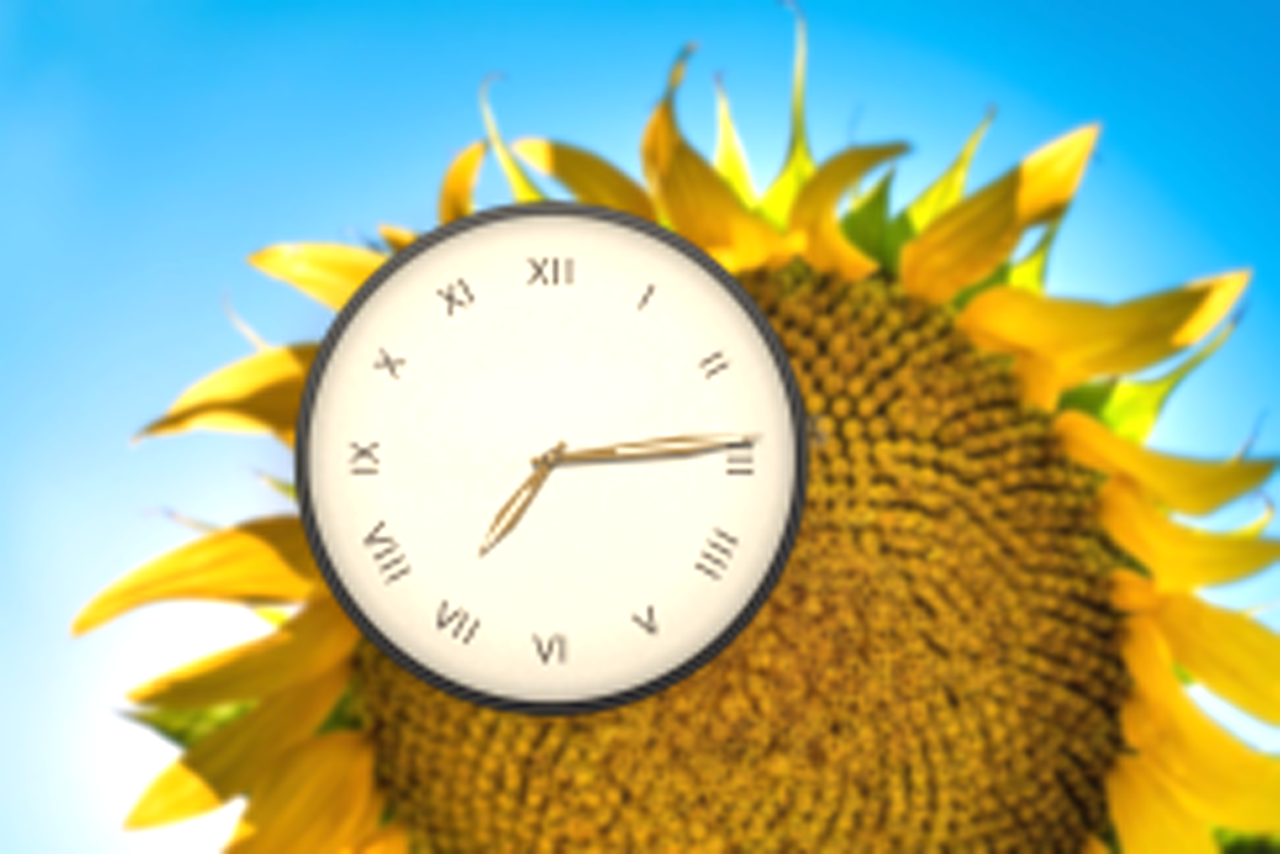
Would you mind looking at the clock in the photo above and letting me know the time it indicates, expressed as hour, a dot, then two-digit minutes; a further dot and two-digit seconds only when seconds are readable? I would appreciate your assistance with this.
7.14
